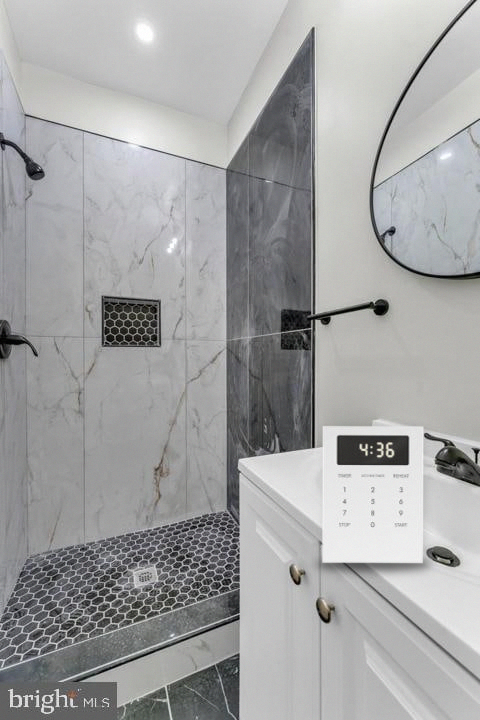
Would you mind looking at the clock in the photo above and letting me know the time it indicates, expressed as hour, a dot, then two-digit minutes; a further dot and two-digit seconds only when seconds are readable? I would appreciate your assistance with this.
4.36
